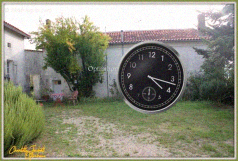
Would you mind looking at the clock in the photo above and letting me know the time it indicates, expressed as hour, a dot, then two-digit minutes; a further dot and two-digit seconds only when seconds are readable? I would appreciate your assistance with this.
4.17
